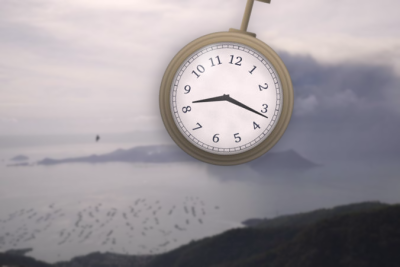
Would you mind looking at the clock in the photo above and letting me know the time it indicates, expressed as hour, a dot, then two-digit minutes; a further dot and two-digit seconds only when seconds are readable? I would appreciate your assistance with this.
8.17
